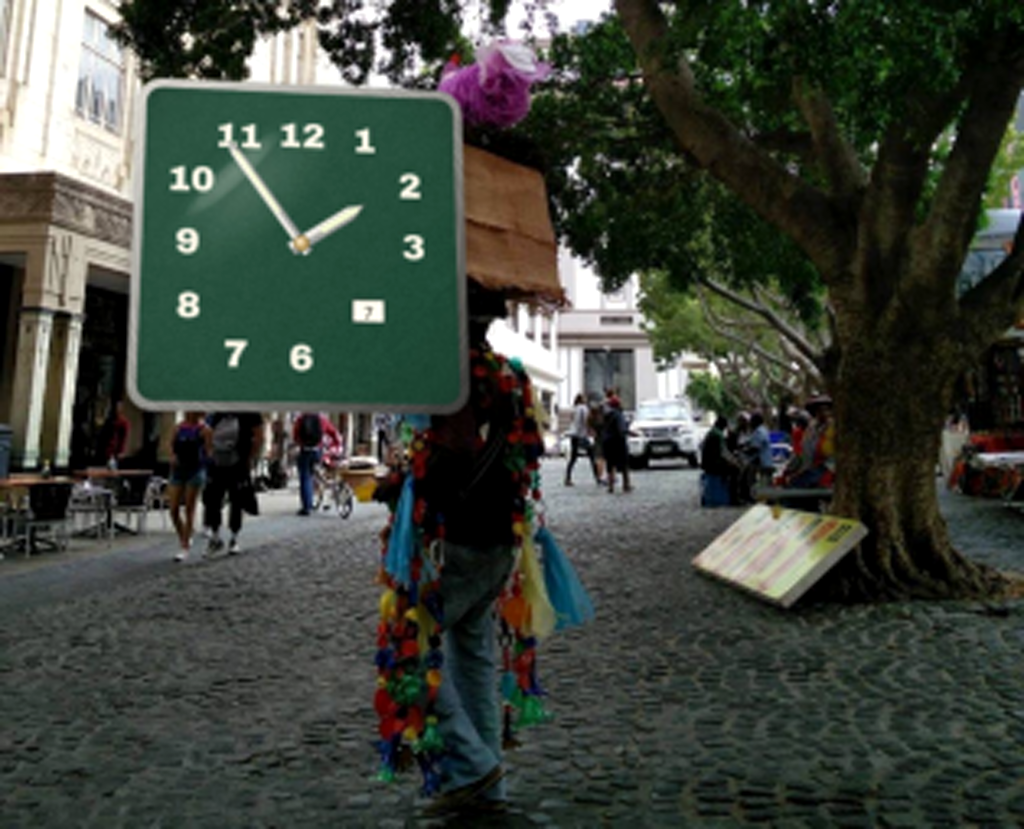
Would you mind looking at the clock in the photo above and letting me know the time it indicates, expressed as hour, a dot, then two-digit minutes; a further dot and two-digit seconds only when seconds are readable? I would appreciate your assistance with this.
1.54
